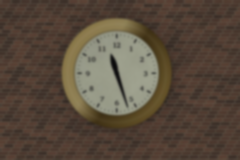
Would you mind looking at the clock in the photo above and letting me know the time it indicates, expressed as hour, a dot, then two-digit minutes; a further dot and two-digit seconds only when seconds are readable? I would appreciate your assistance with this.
11.27
